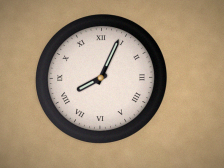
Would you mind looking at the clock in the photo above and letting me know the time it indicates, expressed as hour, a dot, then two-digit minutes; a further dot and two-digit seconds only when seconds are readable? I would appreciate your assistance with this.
8.04
